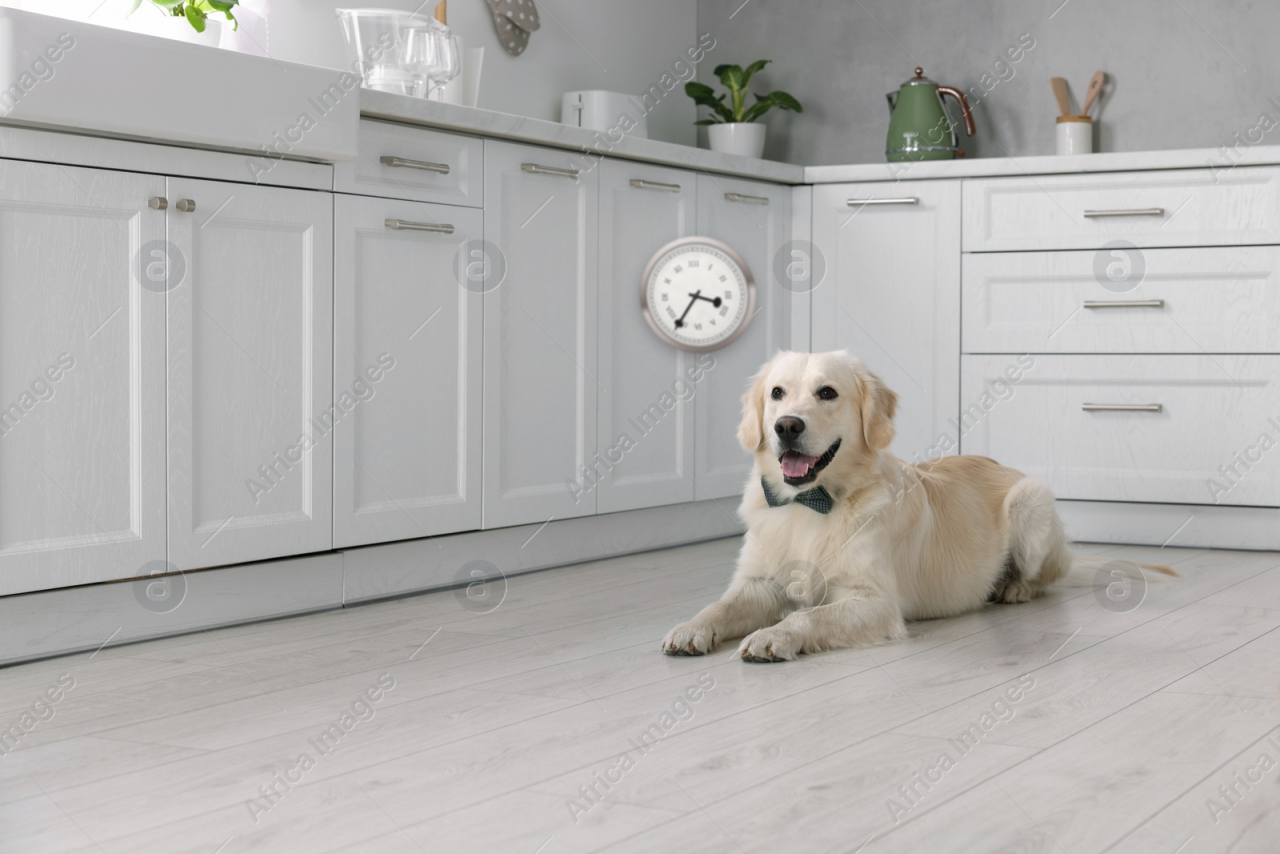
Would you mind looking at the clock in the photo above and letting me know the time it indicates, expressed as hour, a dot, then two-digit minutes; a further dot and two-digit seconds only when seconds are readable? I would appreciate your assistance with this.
3.36
